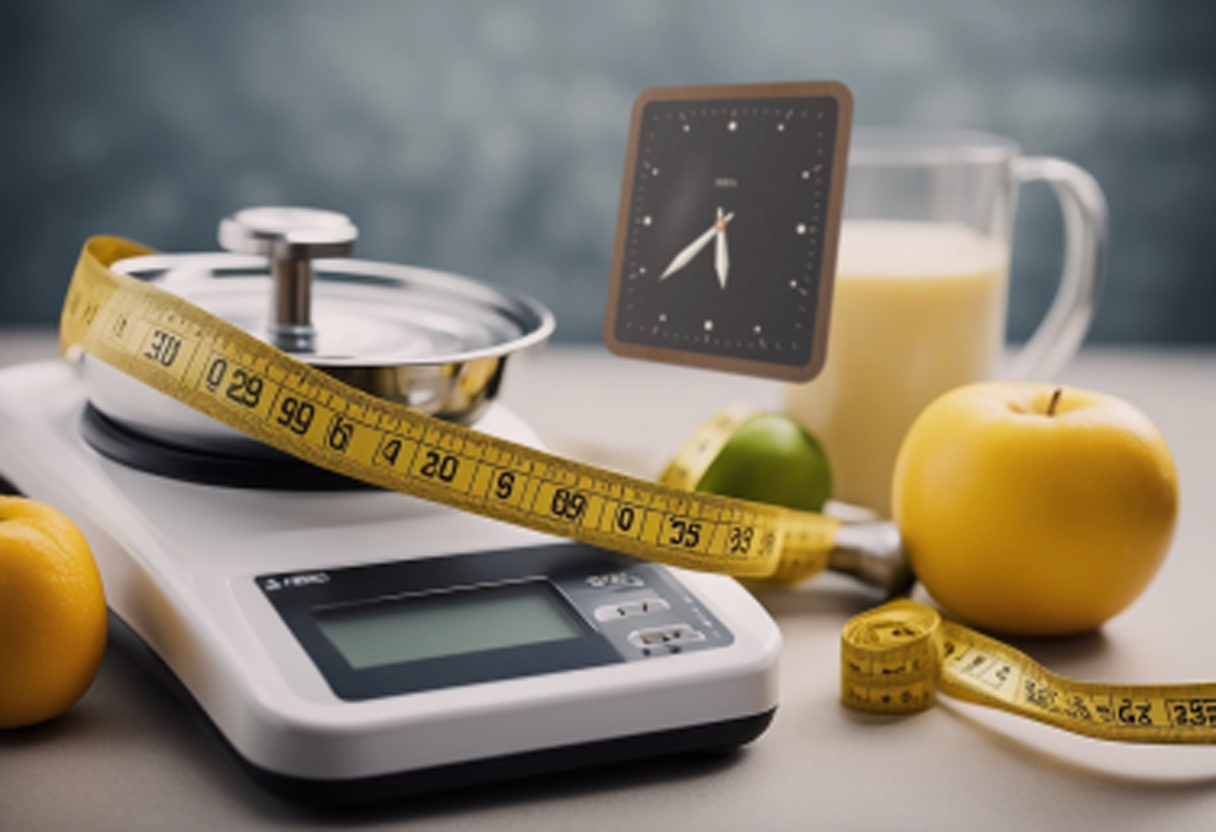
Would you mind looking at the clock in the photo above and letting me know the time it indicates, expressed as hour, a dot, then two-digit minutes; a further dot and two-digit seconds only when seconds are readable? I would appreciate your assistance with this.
5.38
